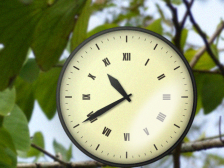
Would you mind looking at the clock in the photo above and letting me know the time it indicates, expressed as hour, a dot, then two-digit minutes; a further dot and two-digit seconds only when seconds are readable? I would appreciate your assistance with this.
10.40
